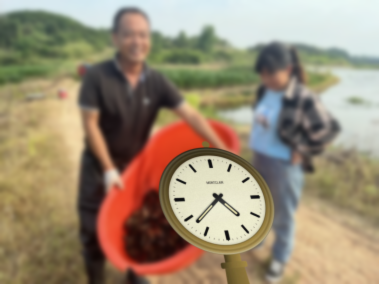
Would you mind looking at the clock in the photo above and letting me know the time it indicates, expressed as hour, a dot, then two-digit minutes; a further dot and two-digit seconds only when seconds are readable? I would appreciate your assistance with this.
4.38
